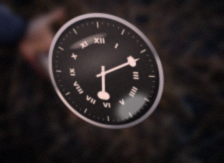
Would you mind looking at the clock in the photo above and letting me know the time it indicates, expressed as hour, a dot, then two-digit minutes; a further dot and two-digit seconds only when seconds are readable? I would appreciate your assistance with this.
6.11
